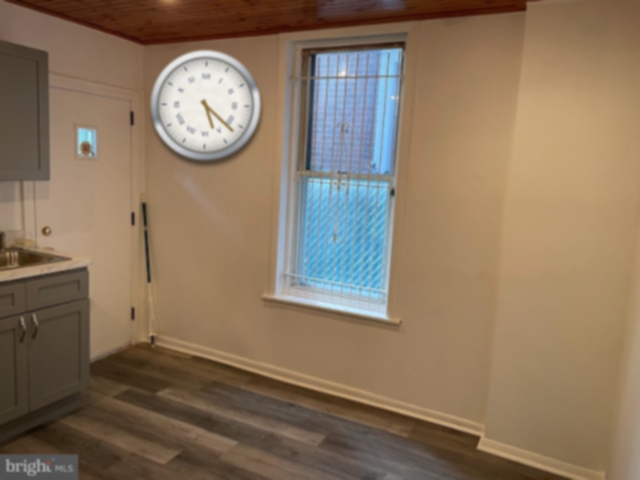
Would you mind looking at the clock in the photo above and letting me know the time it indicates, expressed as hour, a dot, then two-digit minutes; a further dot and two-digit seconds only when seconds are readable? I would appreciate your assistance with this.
5.22
